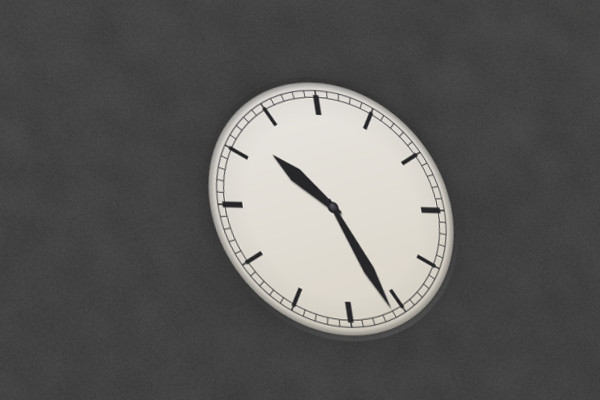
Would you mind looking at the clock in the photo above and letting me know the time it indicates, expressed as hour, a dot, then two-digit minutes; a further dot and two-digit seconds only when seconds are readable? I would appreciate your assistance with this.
10.26
